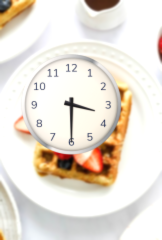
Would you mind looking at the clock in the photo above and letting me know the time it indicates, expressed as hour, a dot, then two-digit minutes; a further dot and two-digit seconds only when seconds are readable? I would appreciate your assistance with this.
3.30
